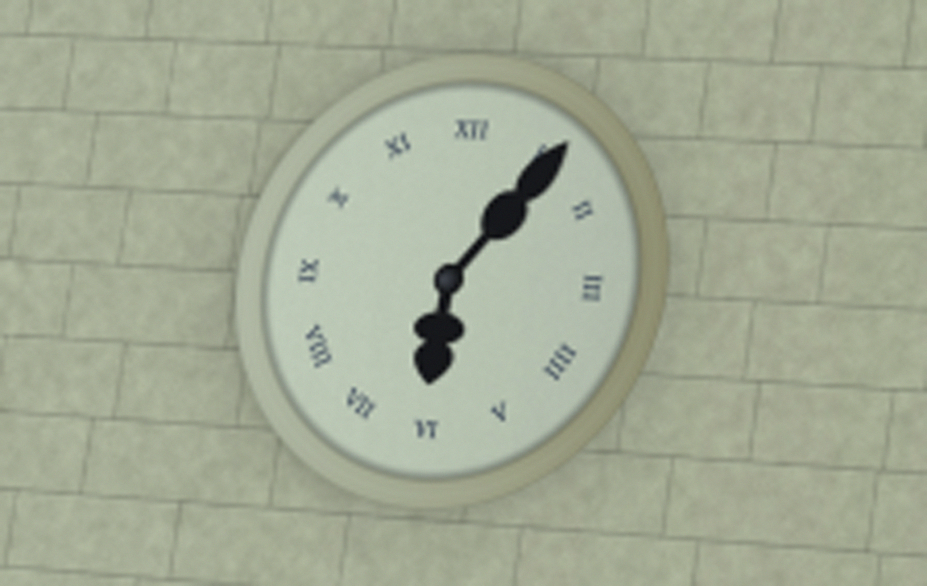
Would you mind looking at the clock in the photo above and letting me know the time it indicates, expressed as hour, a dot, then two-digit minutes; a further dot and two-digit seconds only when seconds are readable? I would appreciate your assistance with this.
6.06
